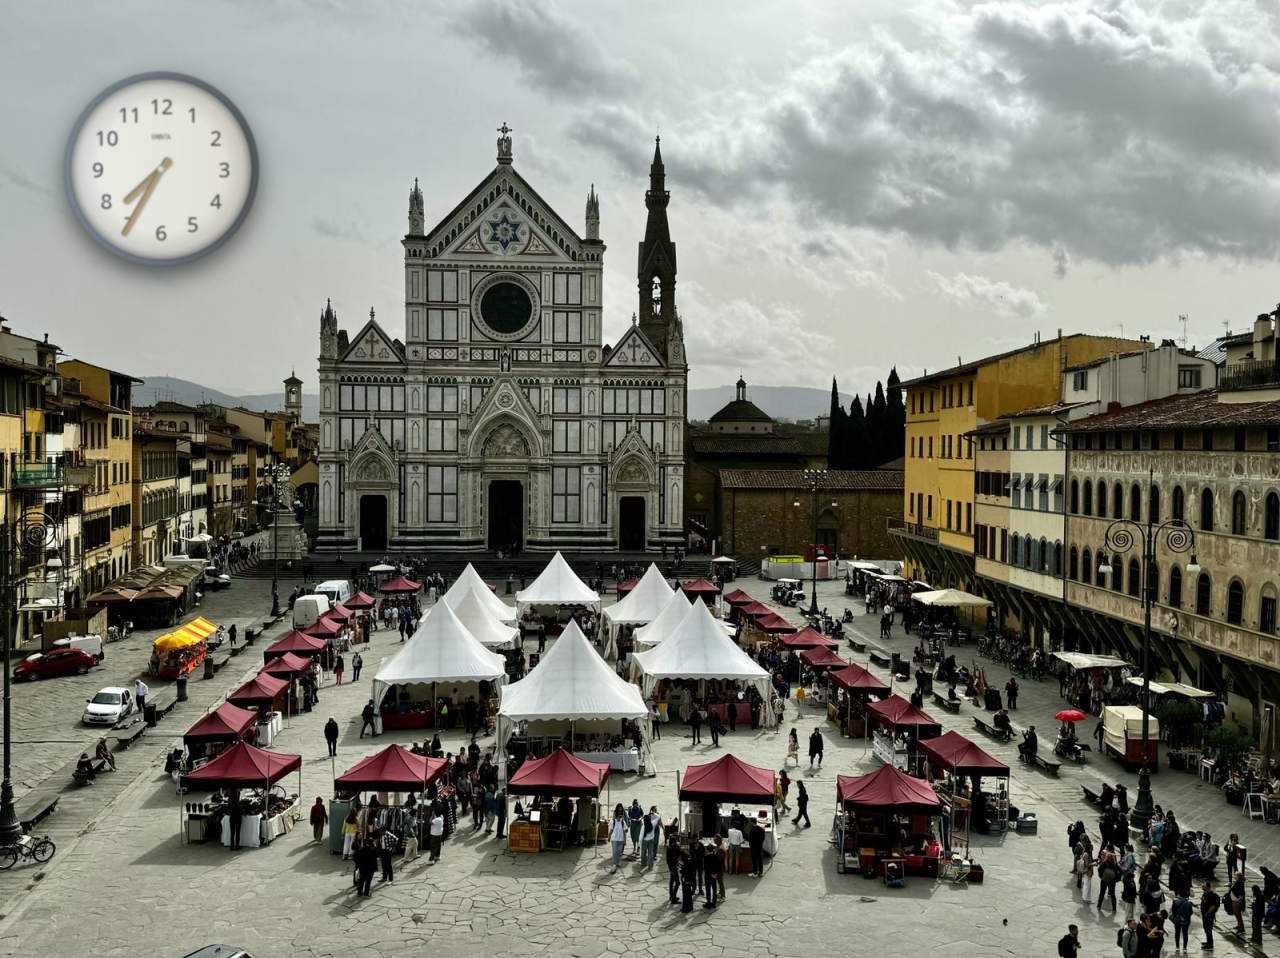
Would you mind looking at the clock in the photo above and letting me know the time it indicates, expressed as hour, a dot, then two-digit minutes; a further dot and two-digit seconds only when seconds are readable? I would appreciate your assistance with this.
7.35
